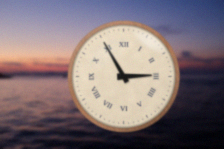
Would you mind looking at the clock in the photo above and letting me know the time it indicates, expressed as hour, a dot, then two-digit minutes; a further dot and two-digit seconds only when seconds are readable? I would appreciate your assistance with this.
2.55
